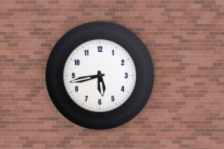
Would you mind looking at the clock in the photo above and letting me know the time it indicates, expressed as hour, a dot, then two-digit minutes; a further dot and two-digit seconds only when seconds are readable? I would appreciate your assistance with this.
5.43
